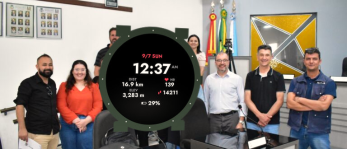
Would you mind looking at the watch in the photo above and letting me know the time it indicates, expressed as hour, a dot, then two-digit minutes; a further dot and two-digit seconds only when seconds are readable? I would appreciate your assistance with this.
12.37
